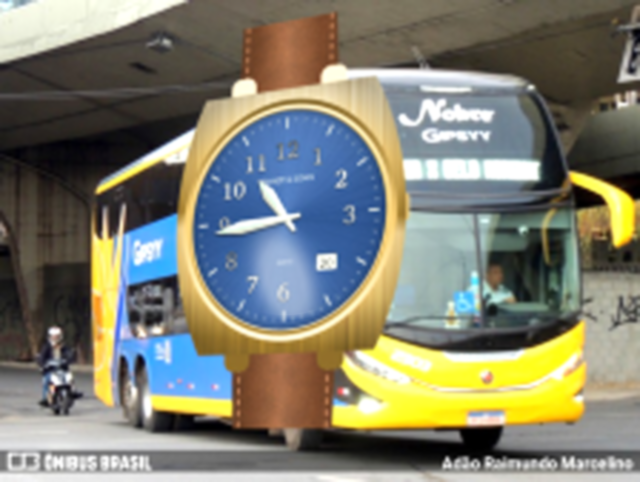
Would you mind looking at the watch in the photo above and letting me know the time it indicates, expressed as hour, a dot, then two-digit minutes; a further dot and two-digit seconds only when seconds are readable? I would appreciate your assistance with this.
10.44
